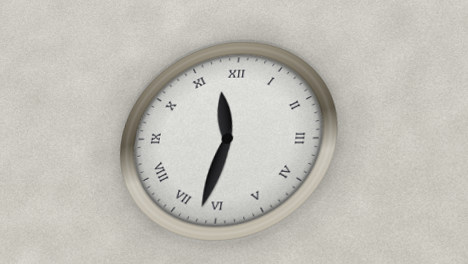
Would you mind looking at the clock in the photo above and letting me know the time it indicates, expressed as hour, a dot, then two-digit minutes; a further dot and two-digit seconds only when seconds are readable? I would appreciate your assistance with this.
11.32
